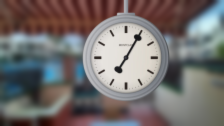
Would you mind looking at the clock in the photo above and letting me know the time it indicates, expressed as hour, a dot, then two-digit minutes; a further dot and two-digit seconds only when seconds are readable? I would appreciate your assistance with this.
7.05
